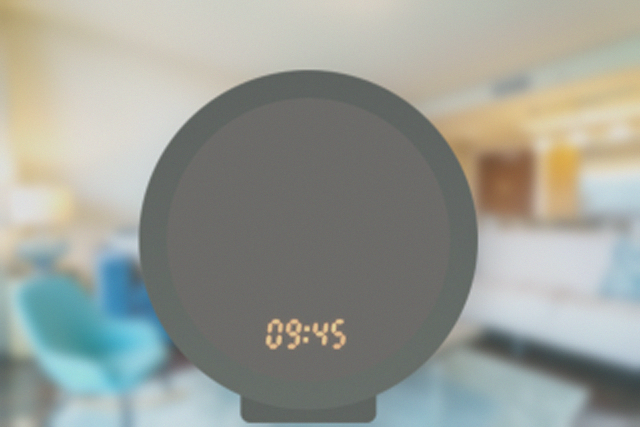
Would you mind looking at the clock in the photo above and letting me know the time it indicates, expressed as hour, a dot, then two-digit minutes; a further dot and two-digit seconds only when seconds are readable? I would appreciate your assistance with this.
9.45
